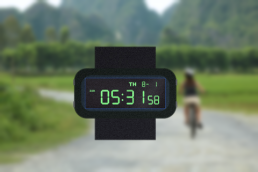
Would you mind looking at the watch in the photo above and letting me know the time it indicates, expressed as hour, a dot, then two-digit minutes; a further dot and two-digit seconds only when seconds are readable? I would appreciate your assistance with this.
5.31.58
